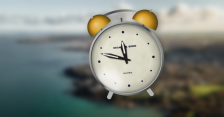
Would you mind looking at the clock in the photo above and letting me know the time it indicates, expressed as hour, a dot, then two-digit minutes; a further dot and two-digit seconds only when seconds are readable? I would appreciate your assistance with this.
11.48
